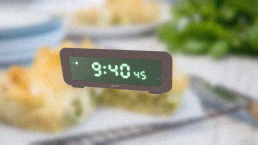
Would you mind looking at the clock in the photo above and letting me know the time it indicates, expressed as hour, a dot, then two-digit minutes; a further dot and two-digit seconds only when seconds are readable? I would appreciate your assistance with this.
9.40.45
